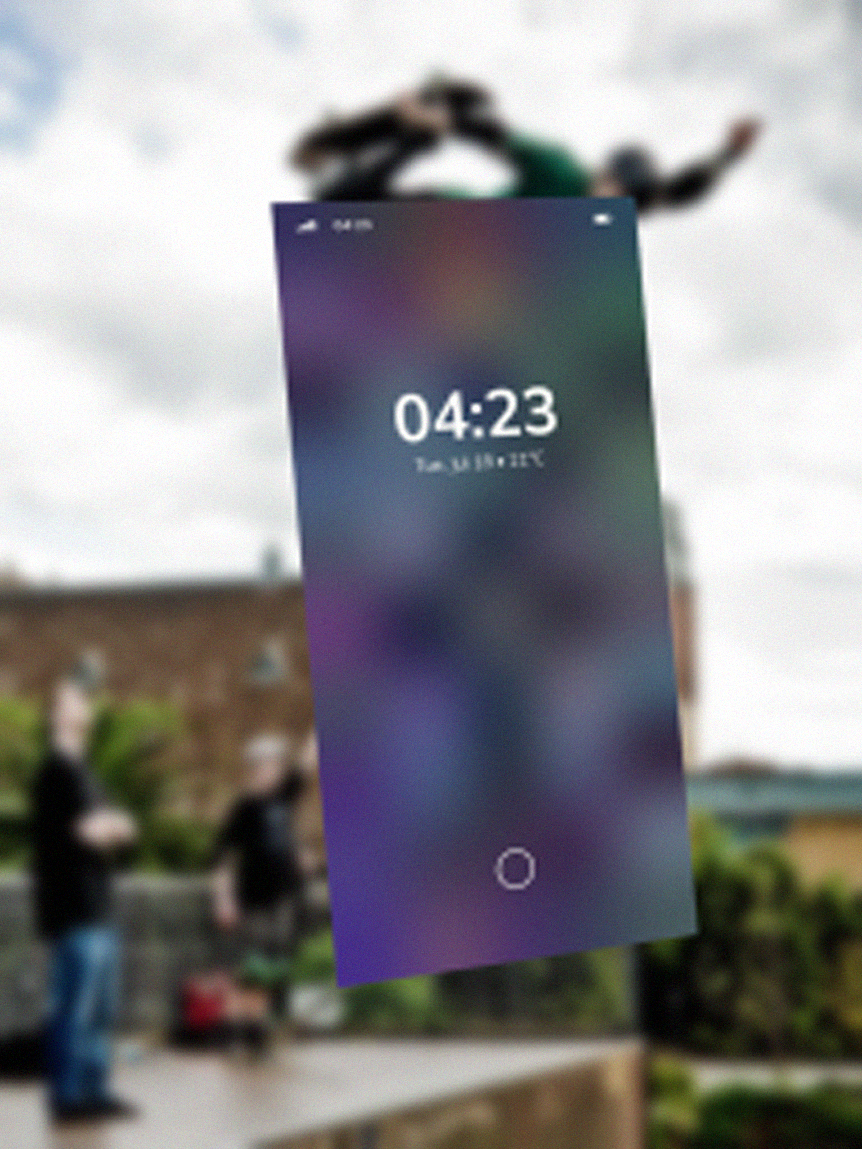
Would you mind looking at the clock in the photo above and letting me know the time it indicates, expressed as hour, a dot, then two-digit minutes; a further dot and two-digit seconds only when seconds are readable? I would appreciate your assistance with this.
4.23
